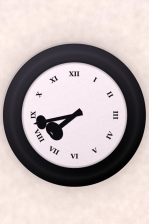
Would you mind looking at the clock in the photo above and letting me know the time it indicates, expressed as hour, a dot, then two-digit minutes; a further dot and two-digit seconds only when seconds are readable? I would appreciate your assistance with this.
7.43
